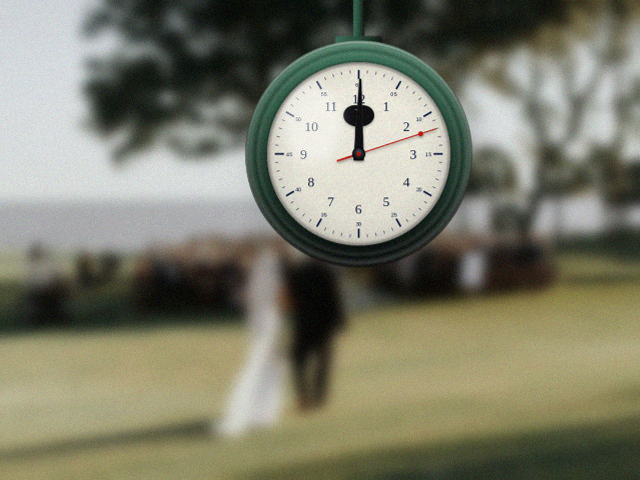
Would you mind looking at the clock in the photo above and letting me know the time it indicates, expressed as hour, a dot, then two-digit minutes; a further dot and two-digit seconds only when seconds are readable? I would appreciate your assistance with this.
12.00.12
